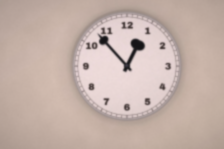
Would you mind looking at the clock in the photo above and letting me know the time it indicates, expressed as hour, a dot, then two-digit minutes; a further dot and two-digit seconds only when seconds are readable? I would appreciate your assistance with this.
12.53
